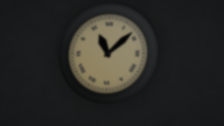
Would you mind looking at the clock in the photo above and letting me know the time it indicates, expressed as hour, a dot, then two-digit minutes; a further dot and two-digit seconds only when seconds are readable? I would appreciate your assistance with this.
11.08
